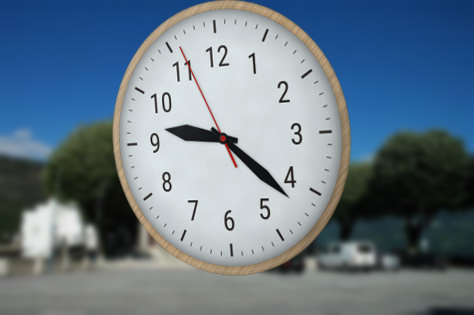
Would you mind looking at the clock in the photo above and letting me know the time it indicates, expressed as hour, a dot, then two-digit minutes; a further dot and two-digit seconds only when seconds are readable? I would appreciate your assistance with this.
9.21.56
